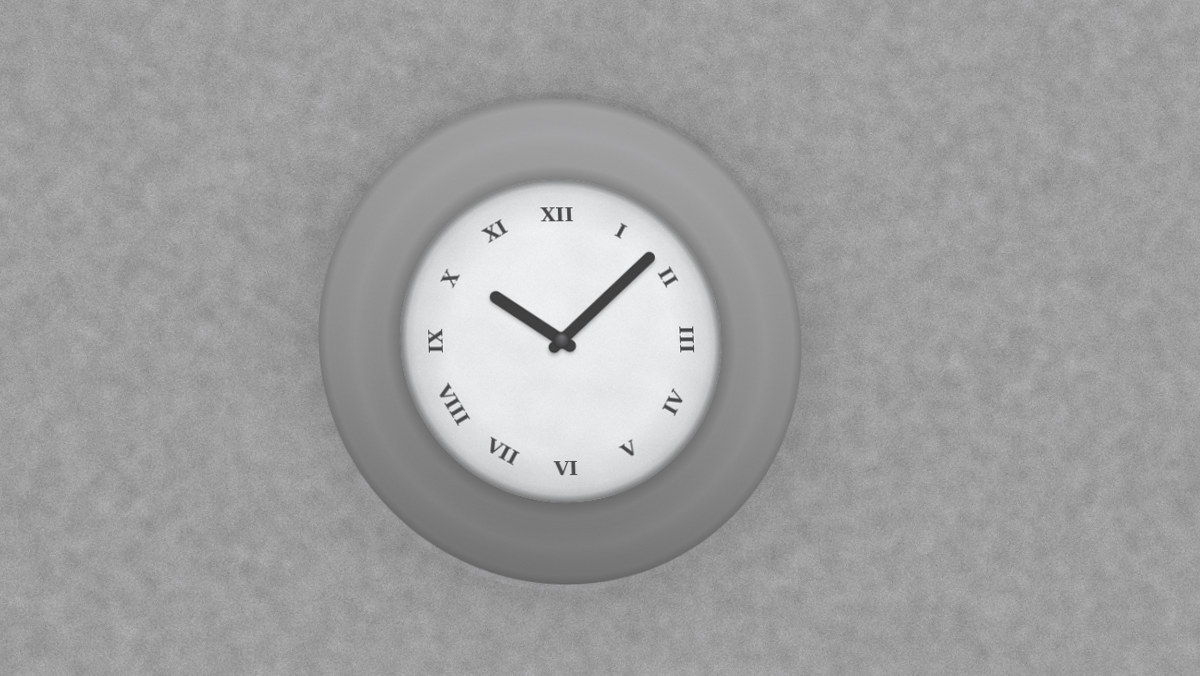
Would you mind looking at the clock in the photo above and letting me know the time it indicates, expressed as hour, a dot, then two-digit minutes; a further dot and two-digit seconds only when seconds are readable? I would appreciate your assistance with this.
10.08
